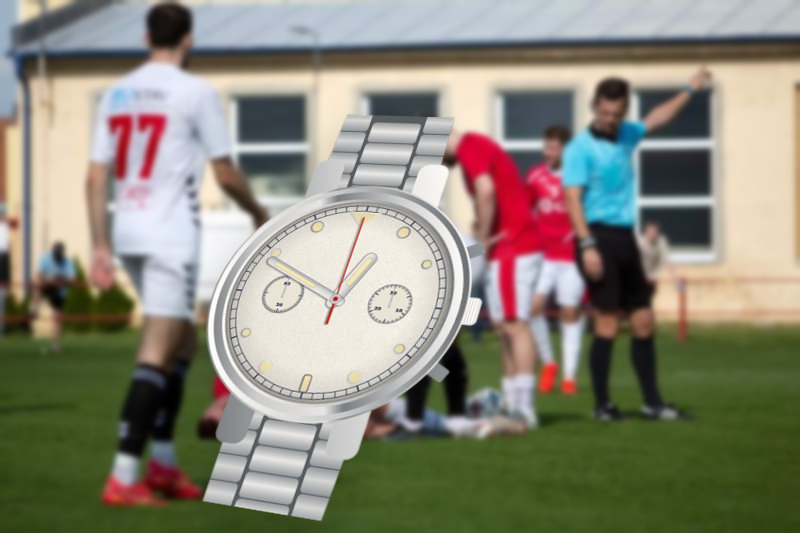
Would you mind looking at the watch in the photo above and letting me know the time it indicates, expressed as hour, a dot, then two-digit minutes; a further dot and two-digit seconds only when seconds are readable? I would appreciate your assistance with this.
12.49
